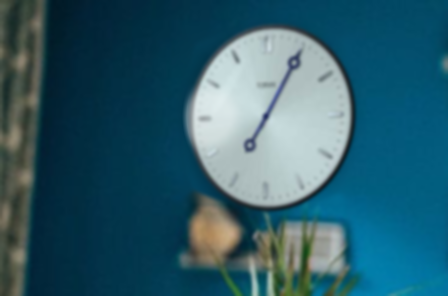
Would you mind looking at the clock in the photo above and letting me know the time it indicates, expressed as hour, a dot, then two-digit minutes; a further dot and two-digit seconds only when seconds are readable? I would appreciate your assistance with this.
7.05
